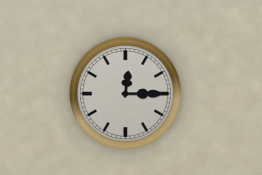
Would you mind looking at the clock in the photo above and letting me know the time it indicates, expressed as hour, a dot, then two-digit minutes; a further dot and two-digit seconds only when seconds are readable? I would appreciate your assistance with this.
12.15
